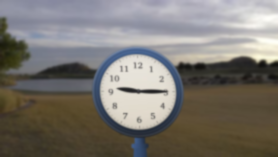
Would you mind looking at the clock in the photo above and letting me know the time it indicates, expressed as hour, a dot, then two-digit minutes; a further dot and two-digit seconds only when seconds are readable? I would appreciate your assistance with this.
9.15
